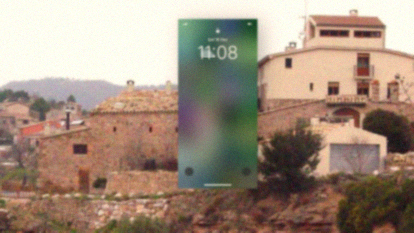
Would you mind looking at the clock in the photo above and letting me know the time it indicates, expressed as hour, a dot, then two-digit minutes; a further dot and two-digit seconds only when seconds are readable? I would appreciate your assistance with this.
11.08
